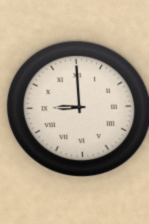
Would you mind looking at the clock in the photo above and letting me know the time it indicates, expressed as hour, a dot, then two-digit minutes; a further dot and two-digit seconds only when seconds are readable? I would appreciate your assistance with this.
9.00
